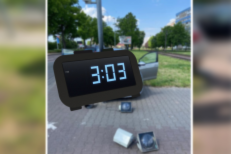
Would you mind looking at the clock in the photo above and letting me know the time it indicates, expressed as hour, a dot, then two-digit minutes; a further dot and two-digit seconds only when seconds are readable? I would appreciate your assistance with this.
3.03
